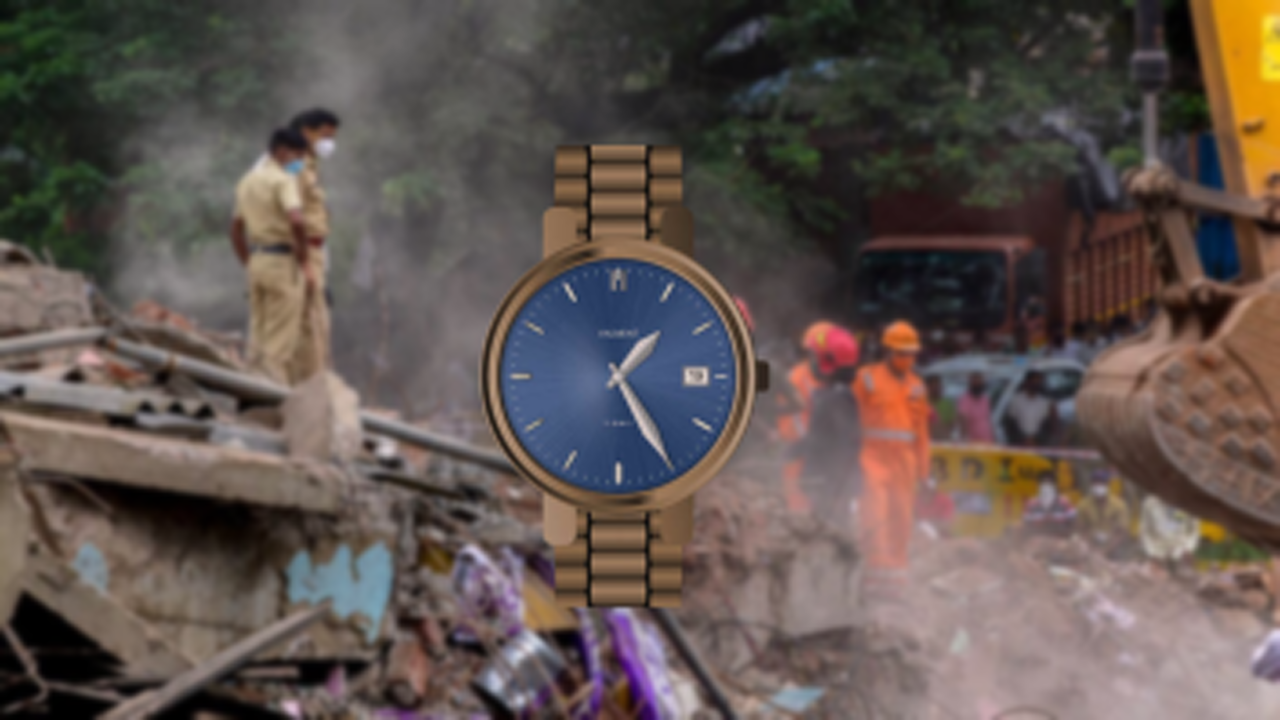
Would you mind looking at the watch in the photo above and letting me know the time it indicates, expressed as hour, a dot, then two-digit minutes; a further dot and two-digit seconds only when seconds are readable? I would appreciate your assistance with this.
1.25
